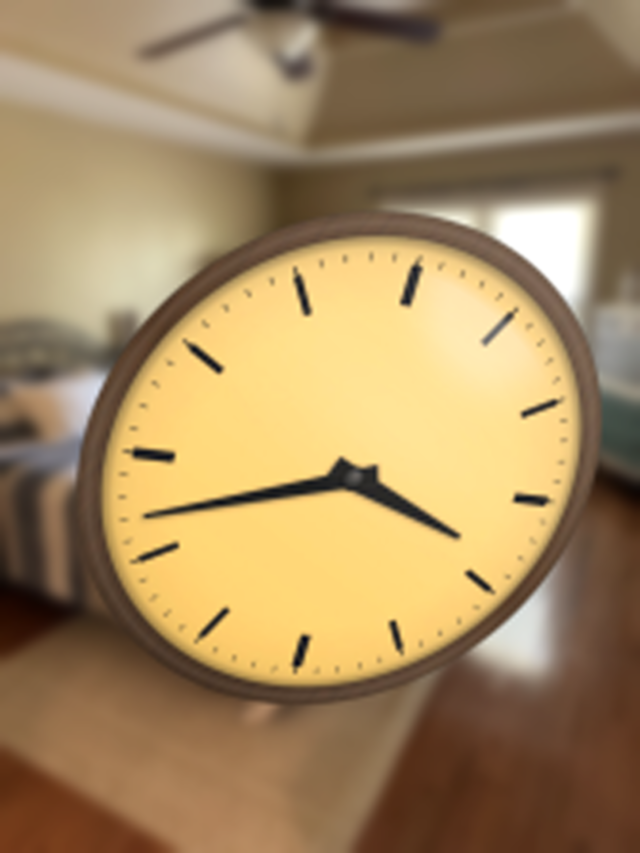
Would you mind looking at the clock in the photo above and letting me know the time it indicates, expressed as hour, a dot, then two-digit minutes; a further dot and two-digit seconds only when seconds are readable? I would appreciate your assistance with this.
3.42
